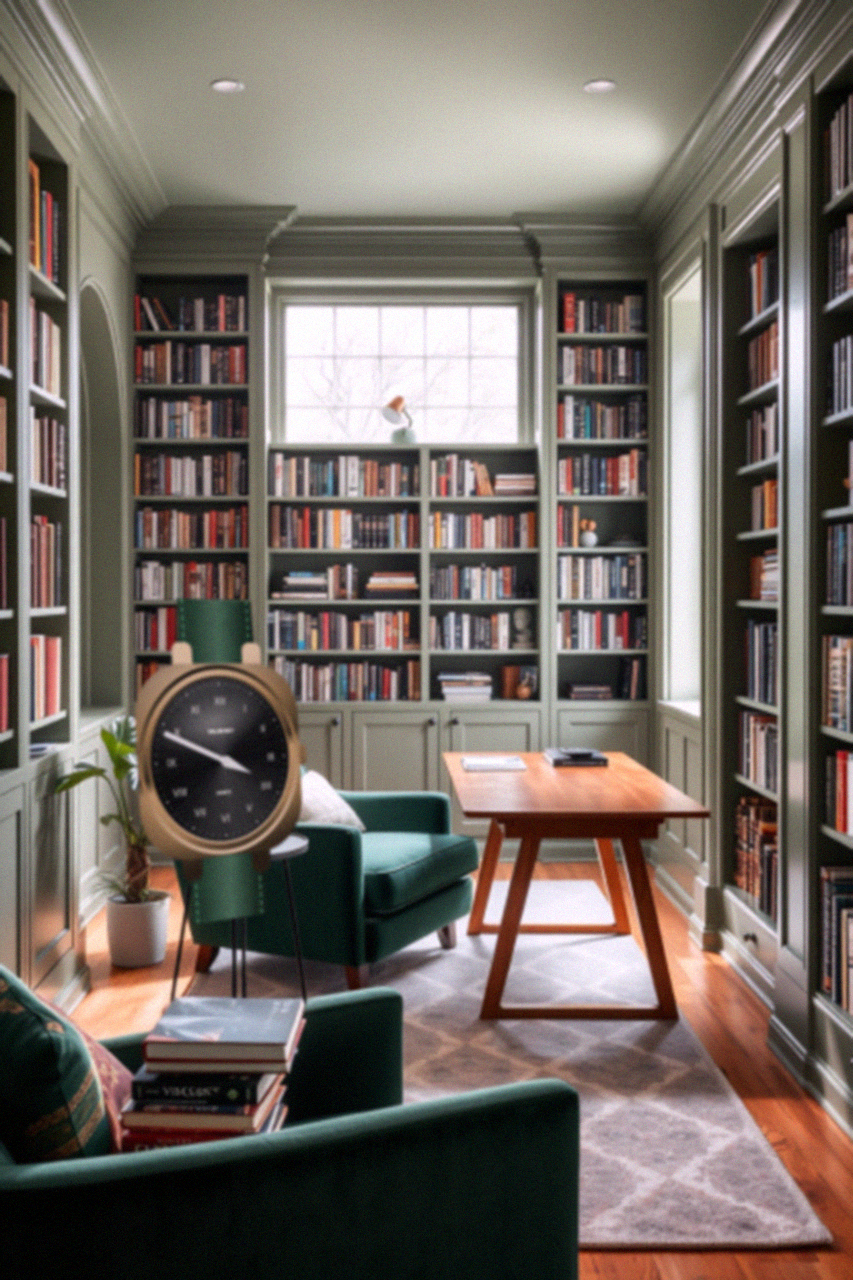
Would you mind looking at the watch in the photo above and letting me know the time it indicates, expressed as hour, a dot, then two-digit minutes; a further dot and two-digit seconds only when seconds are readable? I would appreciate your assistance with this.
3.49
